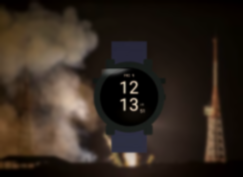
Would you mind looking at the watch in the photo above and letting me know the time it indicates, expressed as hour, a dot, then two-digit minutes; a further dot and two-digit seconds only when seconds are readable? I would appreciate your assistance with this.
12.13
